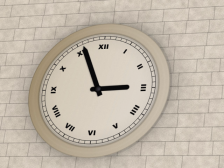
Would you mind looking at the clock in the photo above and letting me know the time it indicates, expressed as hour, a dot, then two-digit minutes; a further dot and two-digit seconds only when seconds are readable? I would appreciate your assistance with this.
2.56
